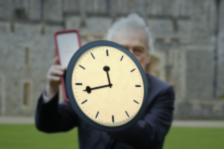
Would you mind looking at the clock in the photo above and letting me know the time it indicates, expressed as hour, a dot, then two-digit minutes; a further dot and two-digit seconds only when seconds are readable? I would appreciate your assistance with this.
11.43
